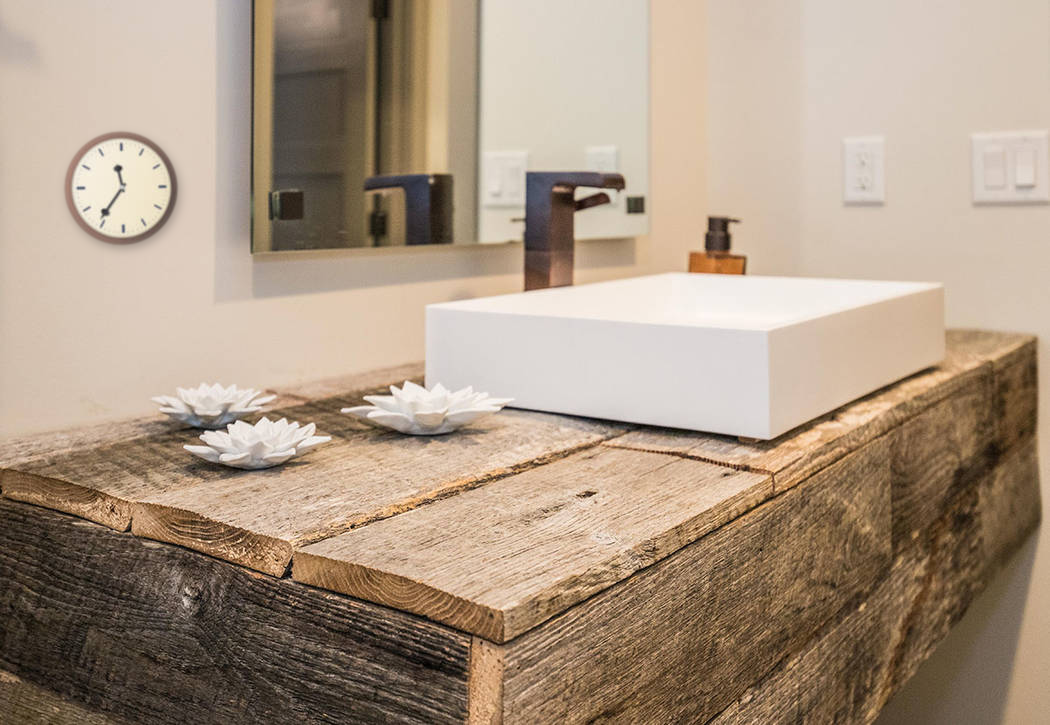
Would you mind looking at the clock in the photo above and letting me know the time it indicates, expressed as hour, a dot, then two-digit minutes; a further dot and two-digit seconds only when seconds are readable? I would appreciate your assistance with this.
11.36
